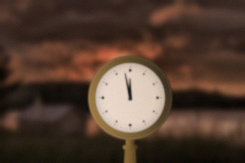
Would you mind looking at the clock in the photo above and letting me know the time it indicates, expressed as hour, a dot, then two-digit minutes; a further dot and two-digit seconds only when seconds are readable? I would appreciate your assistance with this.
11.58
